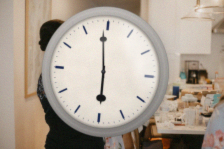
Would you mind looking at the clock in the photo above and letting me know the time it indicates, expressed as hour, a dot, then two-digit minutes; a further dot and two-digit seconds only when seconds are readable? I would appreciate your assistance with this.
5.59
